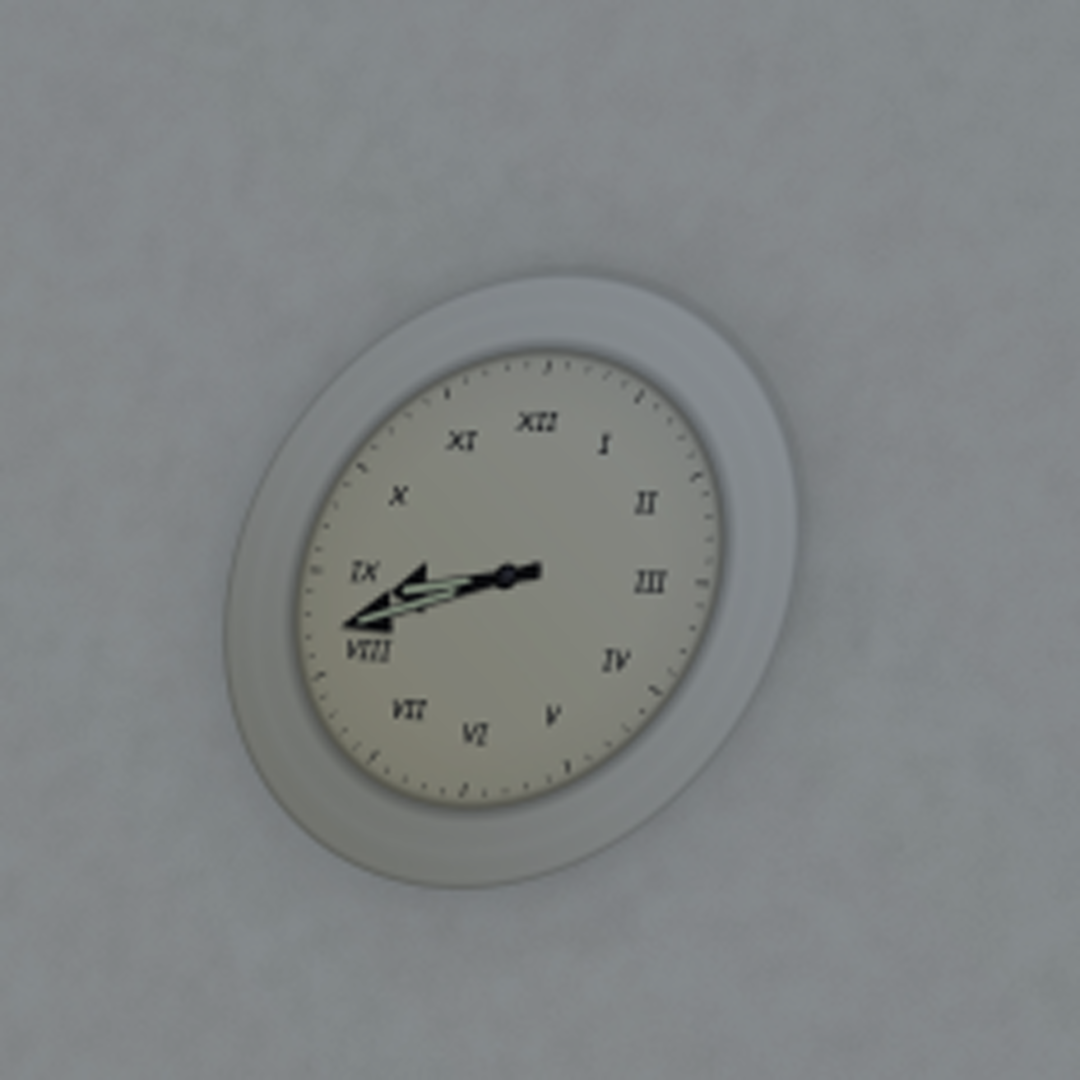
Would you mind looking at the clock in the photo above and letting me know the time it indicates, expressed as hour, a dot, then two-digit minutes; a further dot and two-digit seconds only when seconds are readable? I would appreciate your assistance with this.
8.42
